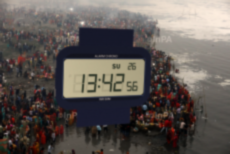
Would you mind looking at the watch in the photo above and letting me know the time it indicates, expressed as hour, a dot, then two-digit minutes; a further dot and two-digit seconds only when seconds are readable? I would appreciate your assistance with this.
13.42
